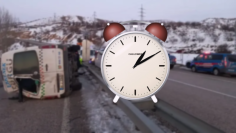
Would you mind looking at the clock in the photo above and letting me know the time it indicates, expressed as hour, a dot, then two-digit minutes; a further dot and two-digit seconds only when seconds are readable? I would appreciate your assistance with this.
1.10
